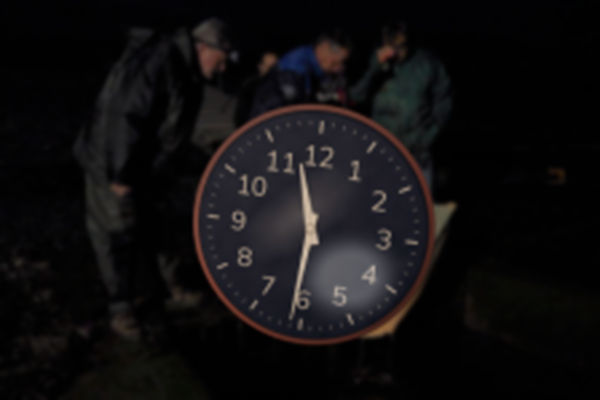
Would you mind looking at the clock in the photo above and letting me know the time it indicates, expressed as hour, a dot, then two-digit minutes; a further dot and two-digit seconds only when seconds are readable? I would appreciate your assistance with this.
11.31
